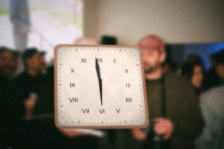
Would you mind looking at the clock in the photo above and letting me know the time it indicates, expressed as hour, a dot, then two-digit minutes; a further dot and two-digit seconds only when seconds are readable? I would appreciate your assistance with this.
5.59
